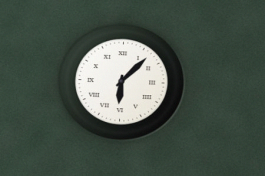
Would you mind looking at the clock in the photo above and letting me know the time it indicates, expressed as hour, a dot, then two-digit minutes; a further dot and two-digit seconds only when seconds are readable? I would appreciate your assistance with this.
6.07
